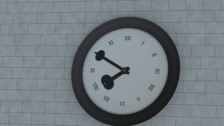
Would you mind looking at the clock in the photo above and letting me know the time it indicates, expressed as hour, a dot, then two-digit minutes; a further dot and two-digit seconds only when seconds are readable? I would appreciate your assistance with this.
7.50
